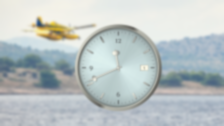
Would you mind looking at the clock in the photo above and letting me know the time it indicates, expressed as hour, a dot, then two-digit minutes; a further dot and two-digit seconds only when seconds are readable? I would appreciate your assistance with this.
11.41
